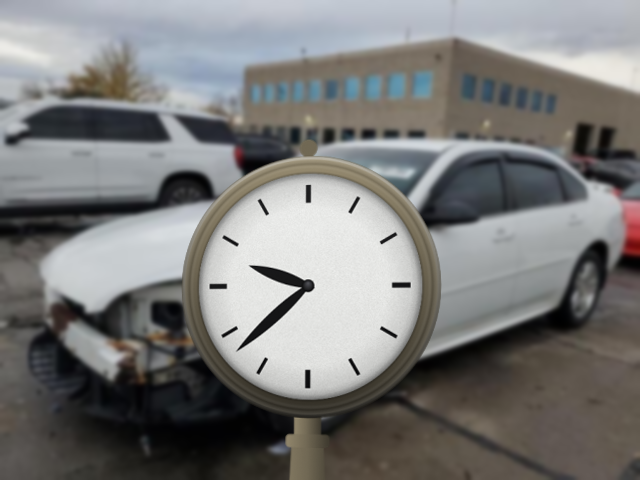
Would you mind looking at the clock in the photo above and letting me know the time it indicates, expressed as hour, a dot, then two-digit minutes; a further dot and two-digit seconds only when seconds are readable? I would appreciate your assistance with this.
9.38
